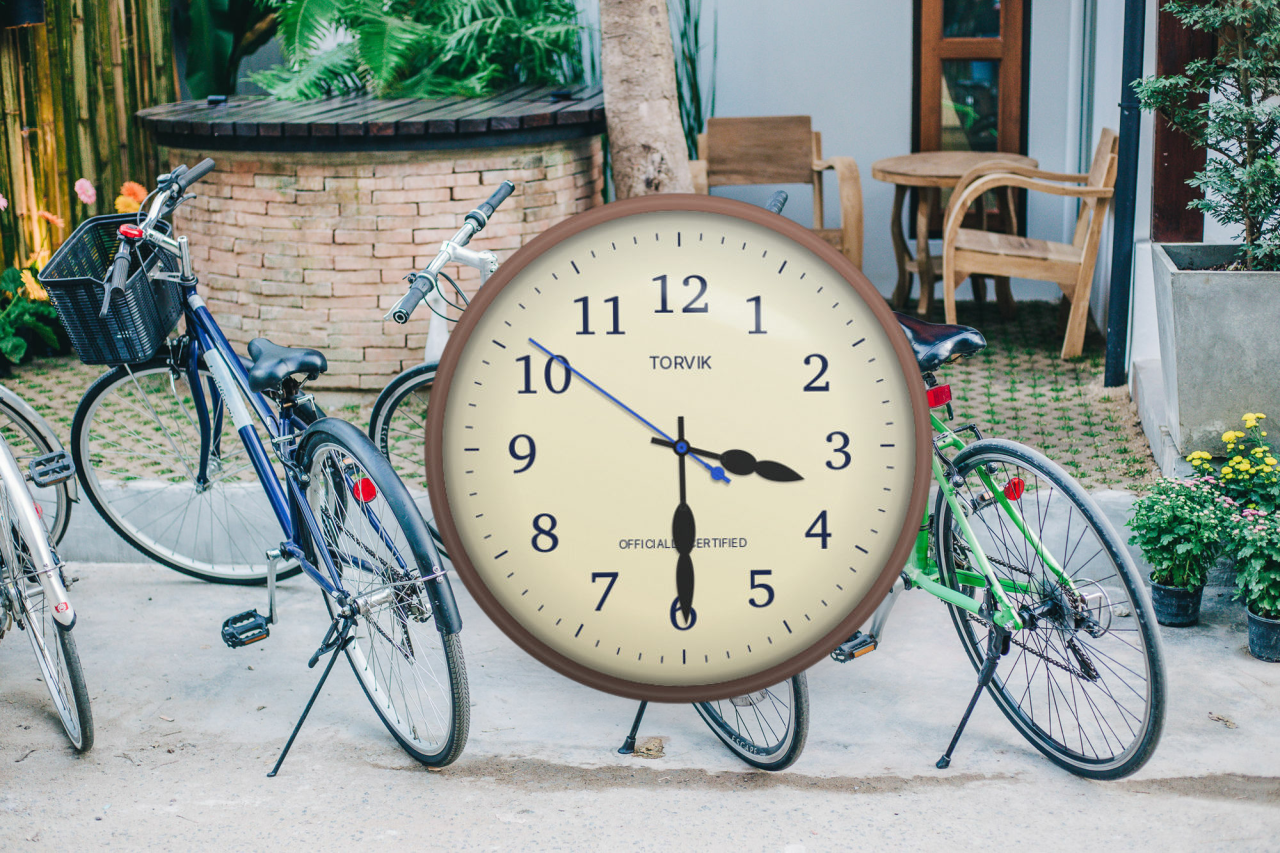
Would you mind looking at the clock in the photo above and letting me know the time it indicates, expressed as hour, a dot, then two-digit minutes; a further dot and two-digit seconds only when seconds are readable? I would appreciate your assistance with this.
3.29.51
